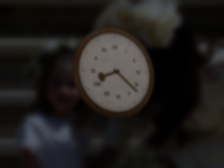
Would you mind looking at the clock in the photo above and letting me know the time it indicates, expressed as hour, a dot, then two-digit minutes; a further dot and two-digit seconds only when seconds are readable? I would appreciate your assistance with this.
8.22
